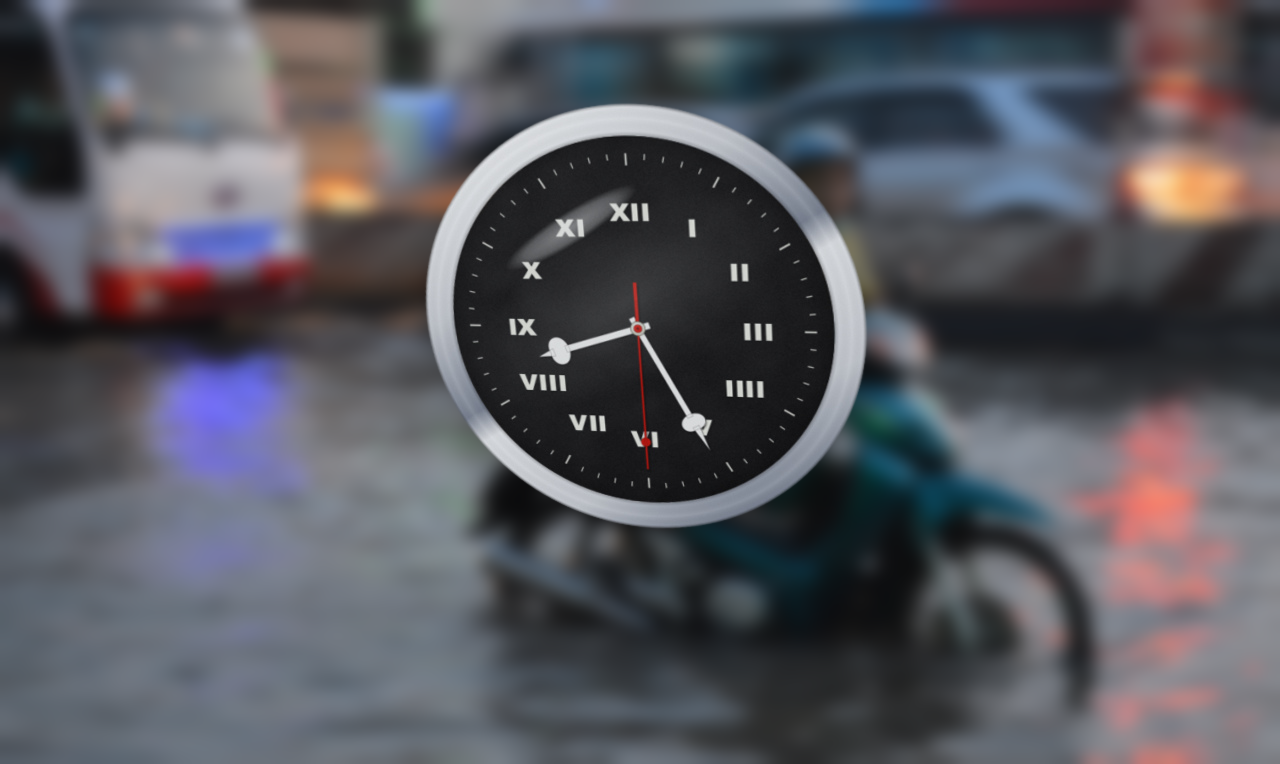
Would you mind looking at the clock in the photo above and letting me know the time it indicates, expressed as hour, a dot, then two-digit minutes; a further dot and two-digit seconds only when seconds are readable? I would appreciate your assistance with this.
8.25.30
